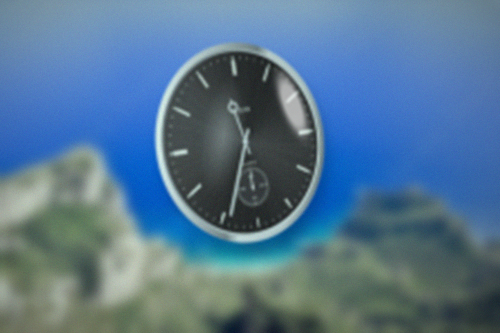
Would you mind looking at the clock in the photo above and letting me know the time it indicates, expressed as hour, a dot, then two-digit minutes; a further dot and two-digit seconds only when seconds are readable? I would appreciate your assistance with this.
11.34
